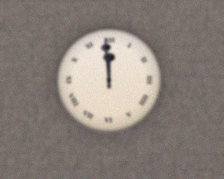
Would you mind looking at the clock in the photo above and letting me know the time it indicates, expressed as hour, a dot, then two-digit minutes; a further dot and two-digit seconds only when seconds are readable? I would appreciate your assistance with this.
11.59
